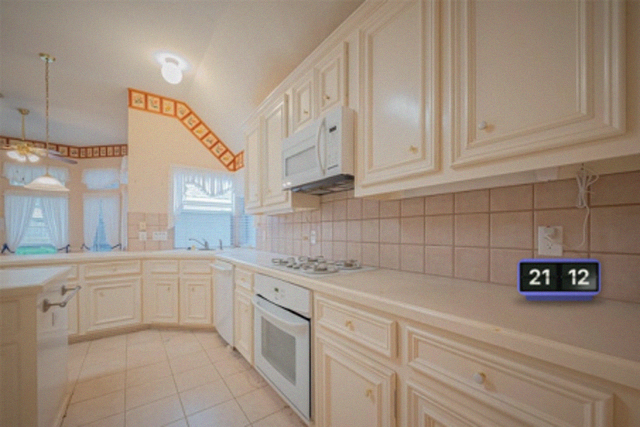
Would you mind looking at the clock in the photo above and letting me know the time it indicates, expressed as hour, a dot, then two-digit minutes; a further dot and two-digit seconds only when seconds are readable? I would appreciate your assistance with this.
21.12
